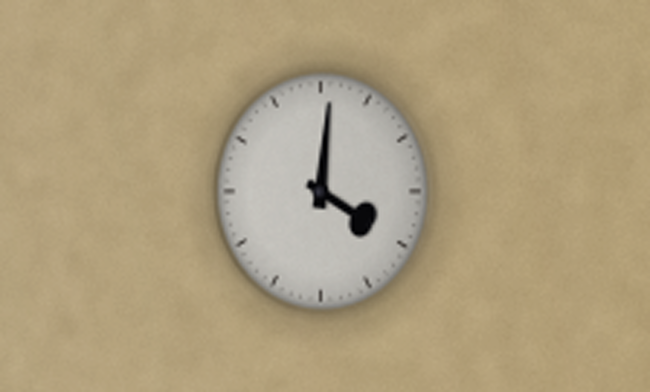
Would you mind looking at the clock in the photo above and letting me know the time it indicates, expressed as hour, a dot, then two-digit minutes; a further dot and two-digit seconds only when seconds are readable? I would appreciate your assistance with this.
4.01
